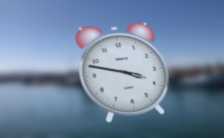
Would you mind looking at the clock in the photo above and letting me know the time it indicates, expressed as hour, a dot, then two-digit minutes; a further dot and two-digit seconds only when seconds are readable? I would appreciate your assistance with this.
3.48
